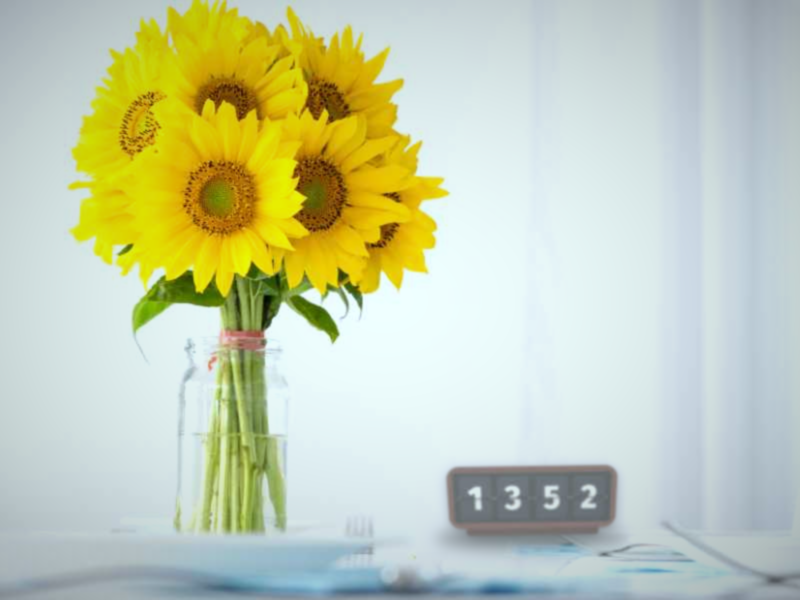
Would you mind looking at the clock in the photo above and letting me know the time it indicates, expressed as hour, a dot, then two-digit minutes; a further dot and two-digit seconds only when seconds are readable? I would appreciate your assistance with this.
13.52
